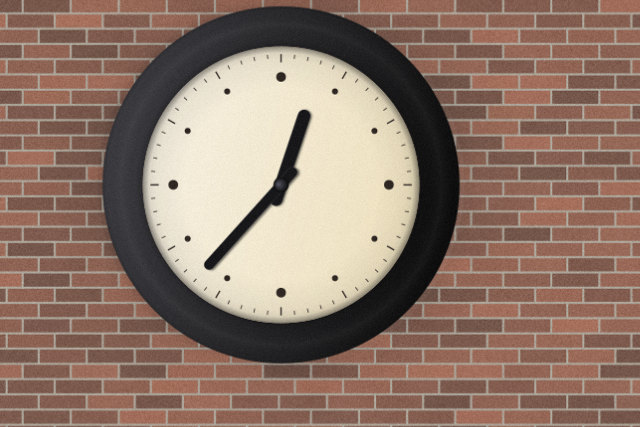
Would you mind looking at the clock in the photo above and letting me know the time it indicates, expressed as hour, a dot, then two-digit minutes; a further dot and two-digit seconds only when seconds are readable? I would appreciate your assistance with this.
12.37
